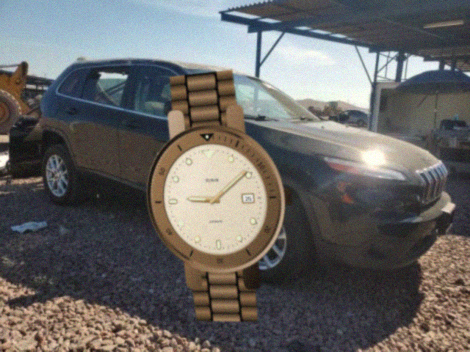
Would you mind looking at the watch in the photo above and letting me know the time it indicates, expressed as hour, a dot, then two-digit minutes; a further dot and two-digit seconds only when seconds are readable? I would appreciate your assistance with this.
9.09
